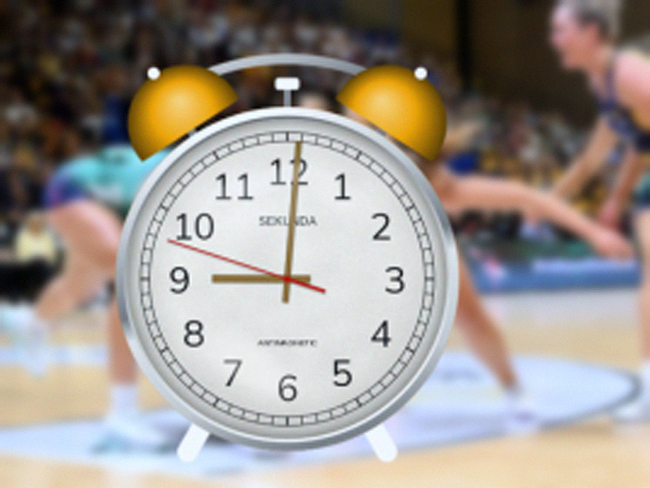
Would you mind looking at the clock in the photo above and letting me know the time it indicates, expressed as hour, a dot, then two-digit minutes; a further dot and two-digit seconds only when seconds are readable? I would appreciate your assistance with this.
9.00.48
